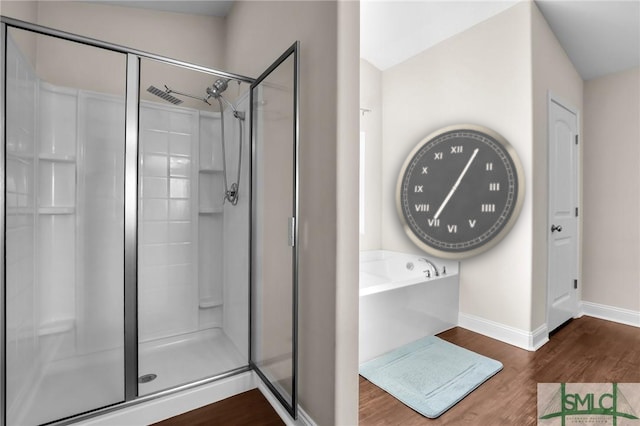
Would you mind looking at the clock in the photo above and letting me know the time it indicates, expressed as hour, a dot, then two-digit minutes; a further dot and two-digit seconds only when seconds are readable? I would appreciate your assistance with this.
7.05
